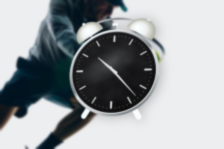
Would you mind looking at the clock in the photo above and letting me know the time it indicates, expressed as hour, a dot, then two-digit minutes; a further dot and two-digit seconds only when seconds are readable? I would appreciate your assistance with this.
10.23
